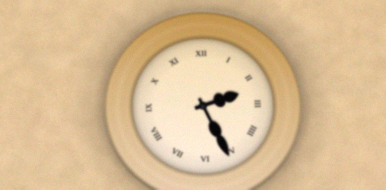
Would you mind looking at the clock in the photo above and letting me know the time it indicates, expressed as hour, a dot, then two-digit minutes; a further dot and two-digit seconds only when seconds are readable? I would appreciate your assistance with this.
2.26
